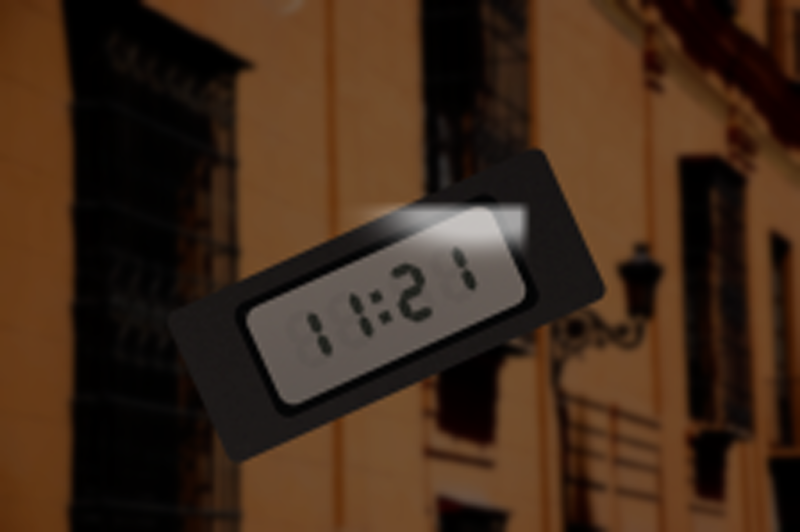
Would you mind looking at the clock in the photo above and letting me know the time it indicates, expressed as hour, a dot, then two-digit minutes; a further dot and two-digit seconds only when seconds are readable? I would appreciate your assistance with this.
11.21
